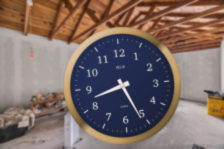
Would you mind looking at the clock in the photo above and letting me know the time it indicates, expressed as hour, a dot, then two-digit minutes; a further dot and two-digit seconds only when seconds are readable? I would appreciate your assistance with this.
8.26
